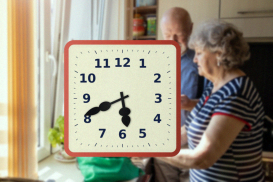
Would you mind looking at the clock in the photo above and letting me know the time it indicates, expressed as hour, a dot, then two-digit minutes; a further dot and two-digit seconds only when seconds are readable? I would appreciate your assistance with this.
5.41
